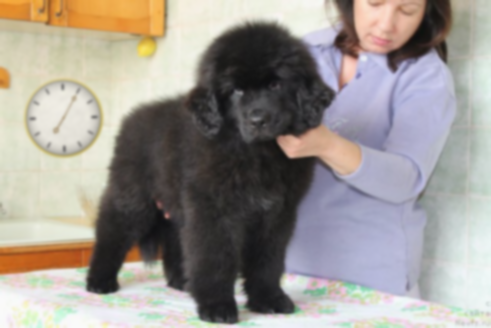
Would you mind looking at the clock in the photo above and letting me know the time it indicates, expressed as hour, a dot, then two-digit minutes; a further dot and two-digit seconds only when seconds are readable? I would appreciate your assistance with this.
7.05
